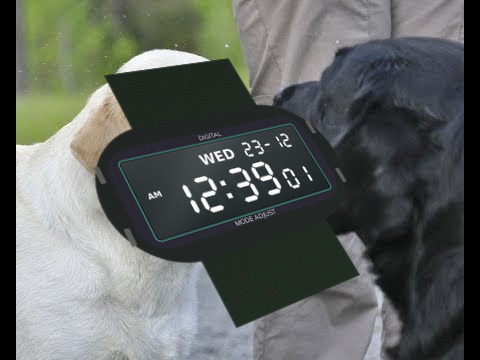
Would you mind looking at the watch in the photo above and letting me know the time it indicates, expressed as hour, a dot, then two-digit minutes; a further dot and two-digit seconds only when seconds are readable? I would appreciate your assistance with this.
12.39.01
